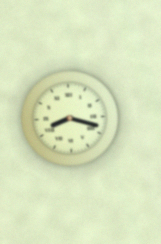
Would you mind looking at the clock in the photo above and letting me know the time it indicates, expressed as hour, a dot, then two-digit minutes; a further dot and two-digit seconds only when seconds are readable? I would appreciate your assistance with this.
8.18
